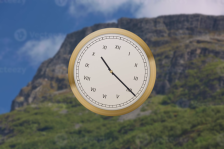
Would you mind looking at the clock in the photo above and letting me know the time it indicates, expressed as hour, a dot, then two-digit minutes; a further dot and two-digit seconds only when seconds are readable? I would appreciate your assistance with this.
10.20
